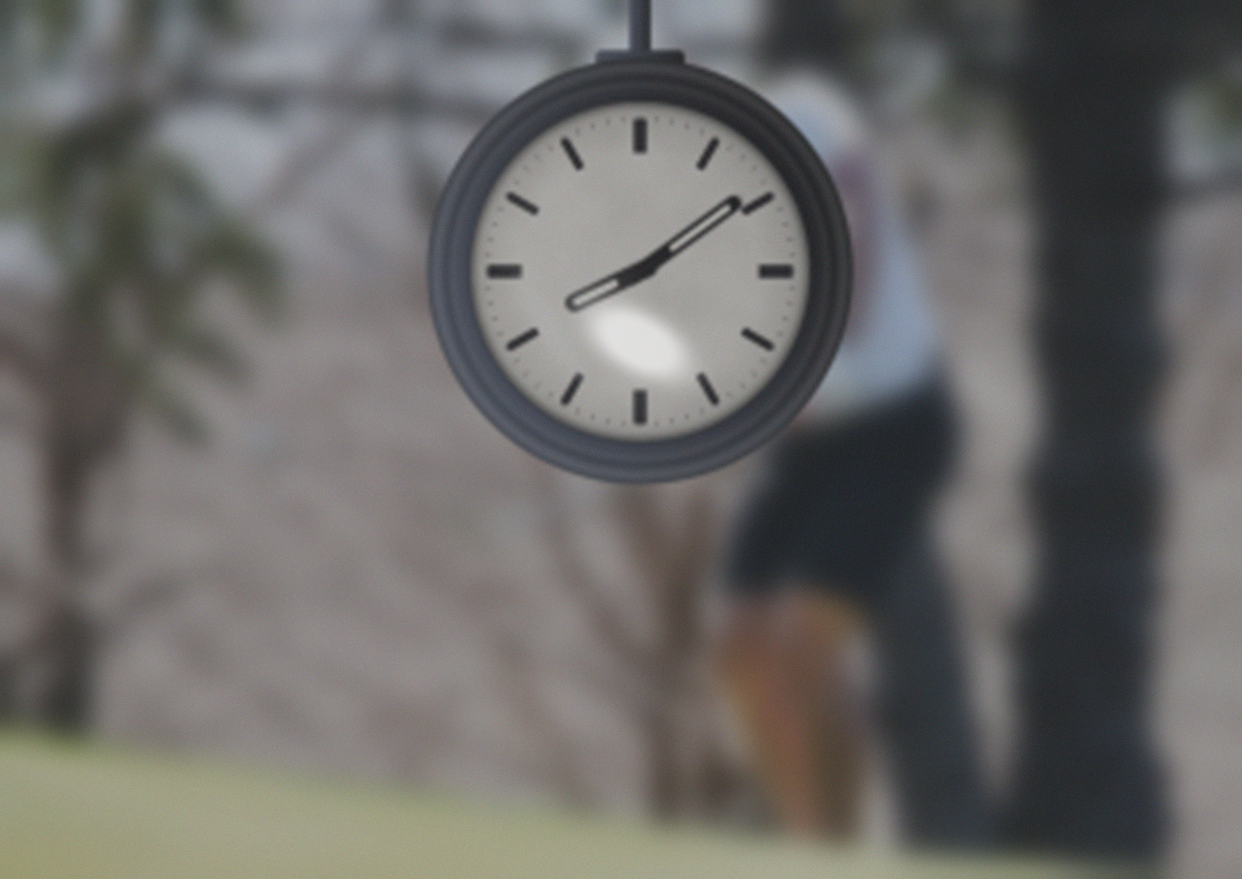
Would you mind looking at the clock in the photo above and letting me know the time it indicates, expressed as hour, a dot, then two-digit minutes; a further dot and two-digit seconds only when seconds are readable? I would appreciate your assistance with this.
8.09
